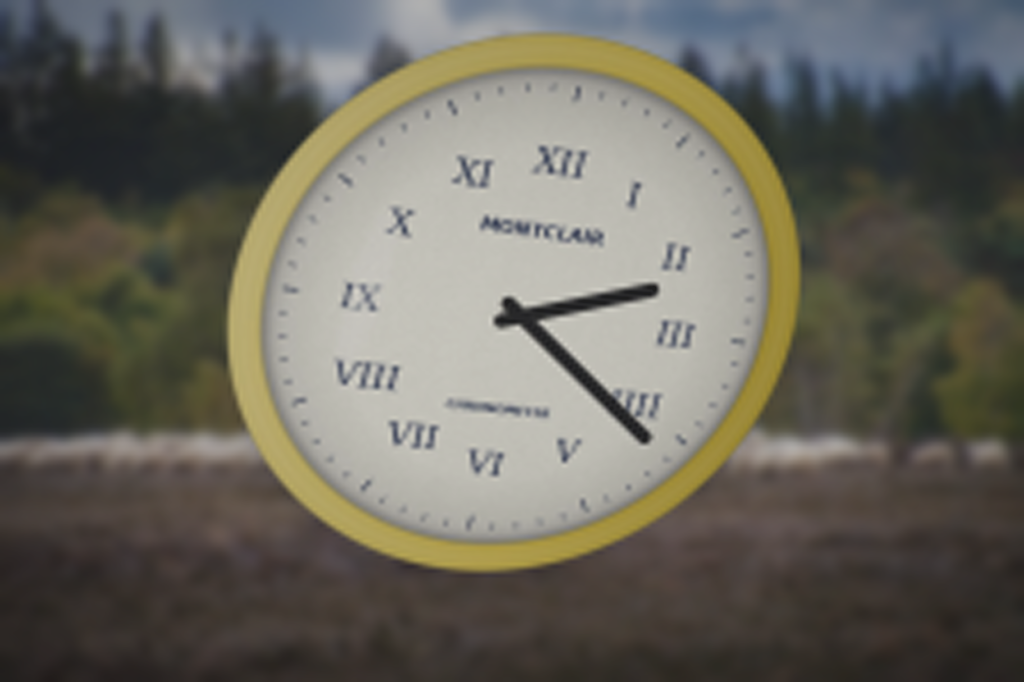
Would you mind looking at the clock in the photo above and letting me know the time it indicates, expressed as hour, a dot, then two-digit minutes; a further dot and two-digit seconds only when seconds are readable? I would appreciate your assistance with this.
2.21
